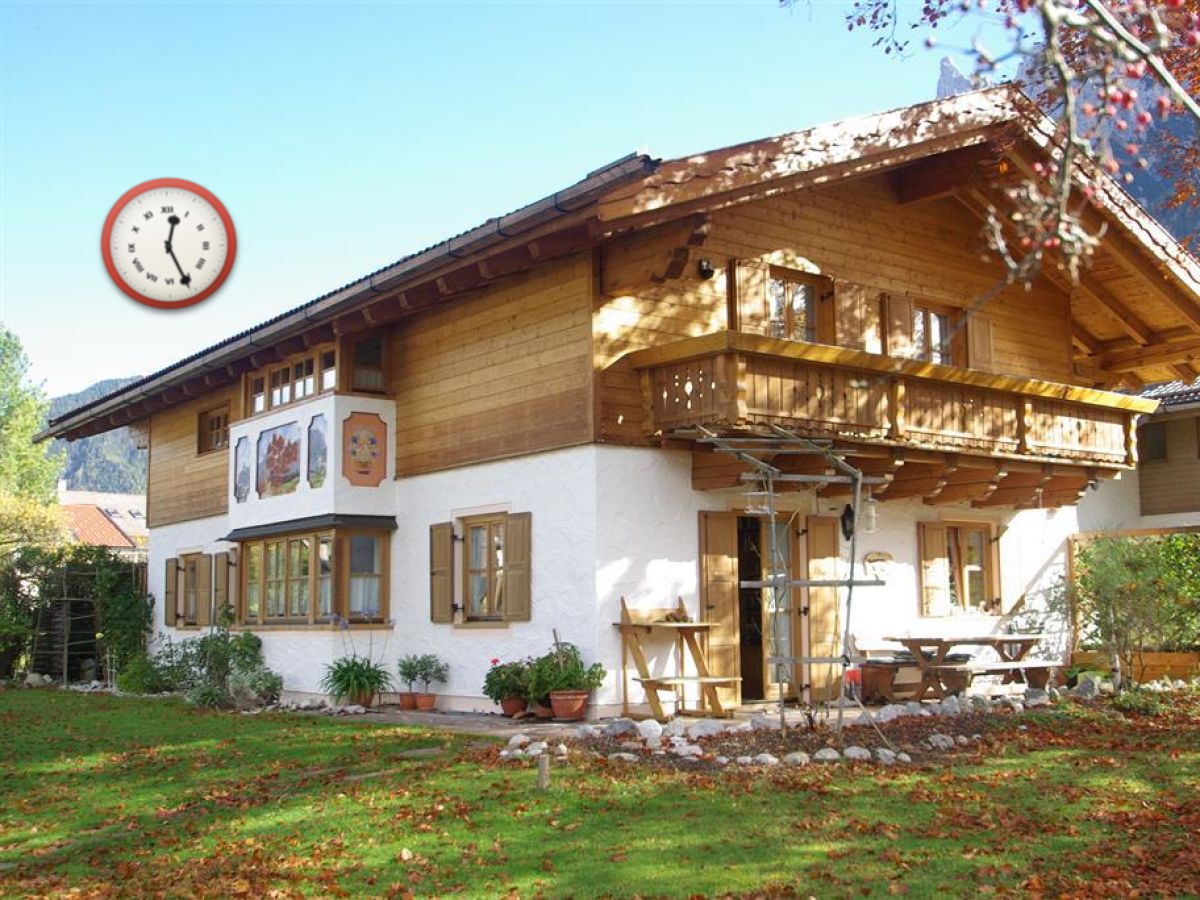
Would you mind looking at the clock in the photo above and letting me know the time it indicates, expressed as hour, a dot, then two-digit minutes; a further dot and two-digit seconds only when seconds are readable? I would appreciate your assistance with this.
12.26
